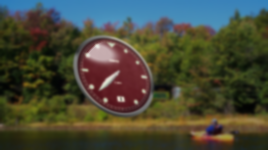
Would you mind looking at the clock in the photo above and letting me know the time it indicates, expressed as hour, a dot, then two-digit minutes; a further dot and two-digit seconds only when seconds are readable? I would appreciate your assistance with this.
7.38
